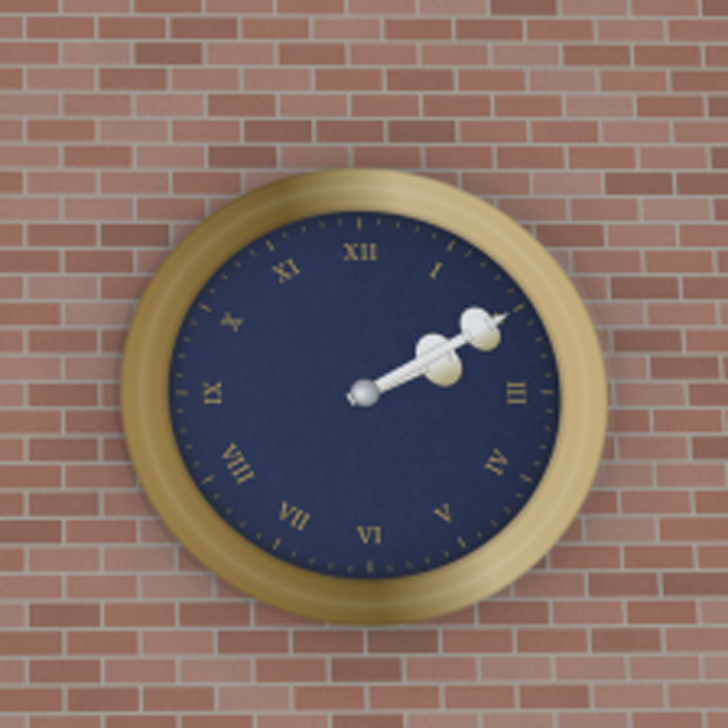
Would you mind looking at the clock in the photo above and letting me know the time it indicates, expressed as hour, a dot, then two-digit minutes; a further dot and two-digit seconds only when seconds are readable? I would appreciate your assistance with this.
2.10
